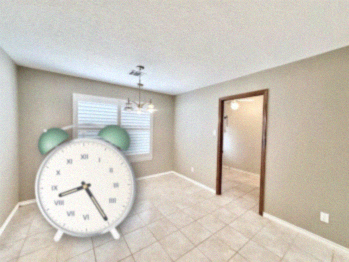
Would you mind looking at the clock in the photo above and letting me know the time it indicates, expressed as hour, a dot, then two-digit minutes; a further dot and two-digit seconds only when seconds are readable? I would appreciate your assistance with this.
8.25
